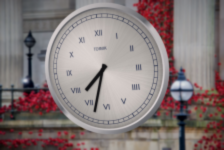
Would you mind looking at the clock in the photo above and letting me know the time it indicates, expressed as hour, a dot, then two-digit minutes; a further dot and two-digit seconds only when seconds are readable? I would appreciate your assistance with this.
7.33
